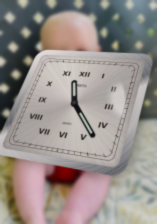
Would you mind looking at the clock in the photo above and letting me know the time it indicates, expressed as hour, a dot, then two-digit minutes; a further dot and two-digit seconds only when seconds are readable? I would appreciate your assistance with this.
11.23
